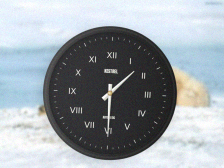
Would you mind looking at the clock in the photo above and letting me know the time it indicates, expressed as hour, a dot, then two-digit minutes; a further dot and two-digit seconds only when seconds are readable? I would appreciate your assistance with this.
1.30
